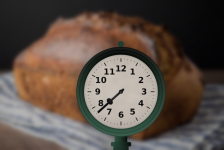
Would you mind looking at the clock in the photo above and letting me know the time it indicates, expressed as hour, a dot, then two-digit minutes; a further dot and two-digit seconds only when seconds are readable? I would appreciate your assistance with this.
7.38
